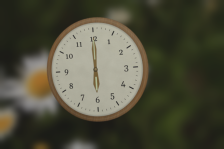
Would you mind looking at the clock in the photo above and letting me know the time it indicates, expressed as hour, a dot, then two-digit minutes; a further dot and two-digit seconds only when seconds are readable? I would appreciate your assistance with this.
6.00
